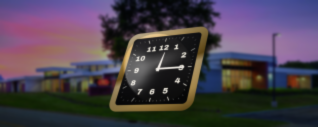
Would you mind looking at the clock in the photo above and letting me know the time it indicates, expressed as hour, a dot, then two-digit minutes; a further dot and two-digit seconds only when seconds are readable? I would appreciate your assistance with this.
12.15
